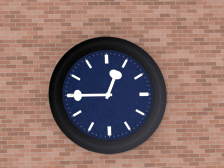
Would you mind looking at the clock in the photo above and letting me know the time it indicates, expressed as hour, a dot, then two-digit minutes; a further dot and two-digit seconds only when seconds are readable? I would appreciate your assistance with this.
12.45
